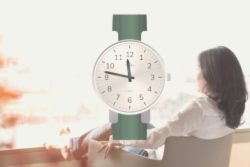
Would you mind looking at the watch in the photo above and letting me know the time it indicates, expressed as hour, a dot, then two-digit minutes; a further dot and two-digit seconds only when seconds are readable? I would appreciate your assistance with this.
11.47
